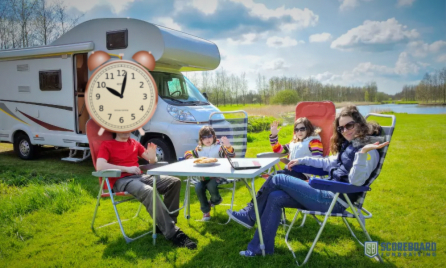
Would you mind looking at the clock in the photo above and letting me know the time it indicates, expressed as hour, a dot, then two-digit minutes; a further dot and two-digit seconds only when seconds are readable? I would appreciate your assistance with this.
10.02
